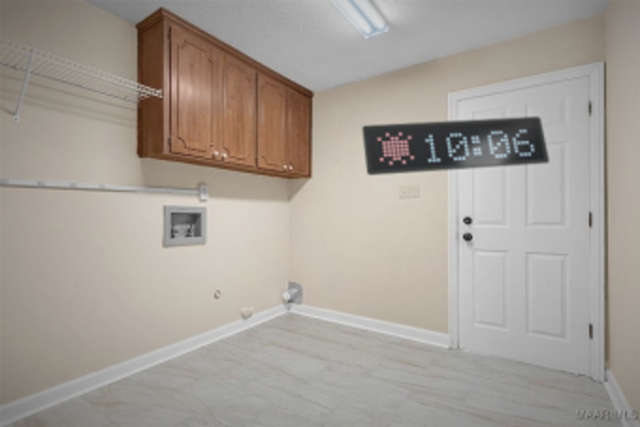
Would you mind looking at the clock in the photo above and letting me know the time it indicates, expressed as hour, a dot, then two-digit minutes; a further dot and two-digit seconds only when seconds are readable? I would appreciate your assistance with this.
10.06
